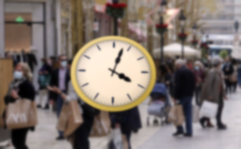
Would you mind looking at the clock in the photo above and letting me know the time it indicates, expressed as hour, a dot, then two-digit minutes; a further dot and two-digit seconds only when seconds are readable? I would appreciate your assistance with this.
4.03
